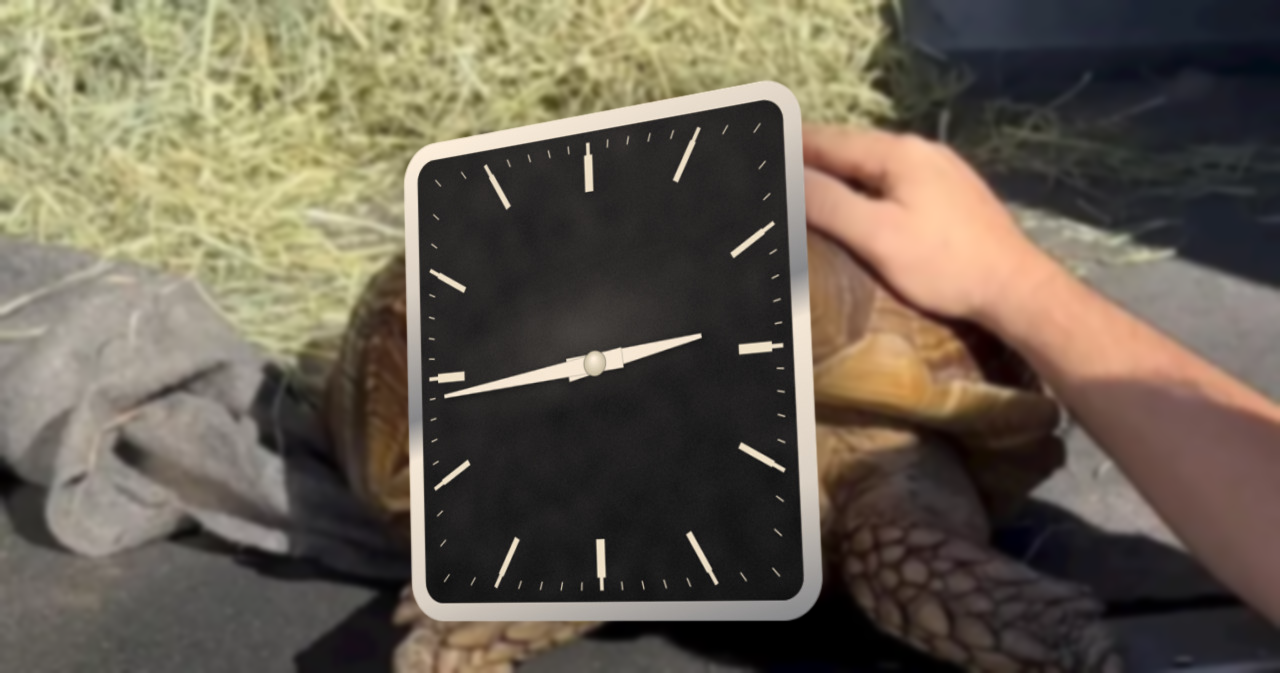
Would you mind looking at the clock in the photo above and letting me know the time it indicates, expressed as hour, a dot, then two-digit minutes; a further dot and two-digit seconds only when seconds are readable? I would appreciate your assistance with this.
2.44
